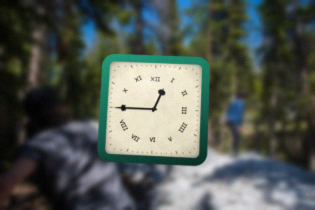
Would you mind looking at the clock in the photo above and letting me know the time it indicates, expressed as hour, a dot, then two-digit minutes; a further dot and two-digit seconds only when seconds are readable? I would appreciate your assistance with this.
12.45
